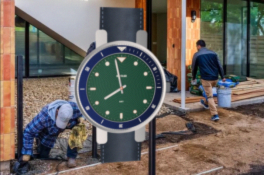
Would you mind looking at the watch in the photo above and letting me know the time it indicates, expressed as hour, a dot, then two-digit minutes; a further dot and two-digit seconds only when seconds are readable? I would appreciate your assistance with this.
7.58
